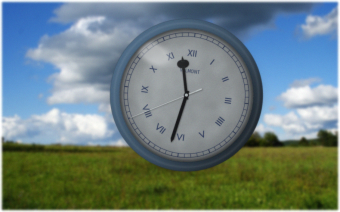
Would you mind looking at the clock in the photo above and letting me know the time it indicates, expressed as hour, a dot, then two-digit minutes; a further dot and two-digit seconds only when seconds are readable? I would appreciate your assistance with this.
11.31.40
